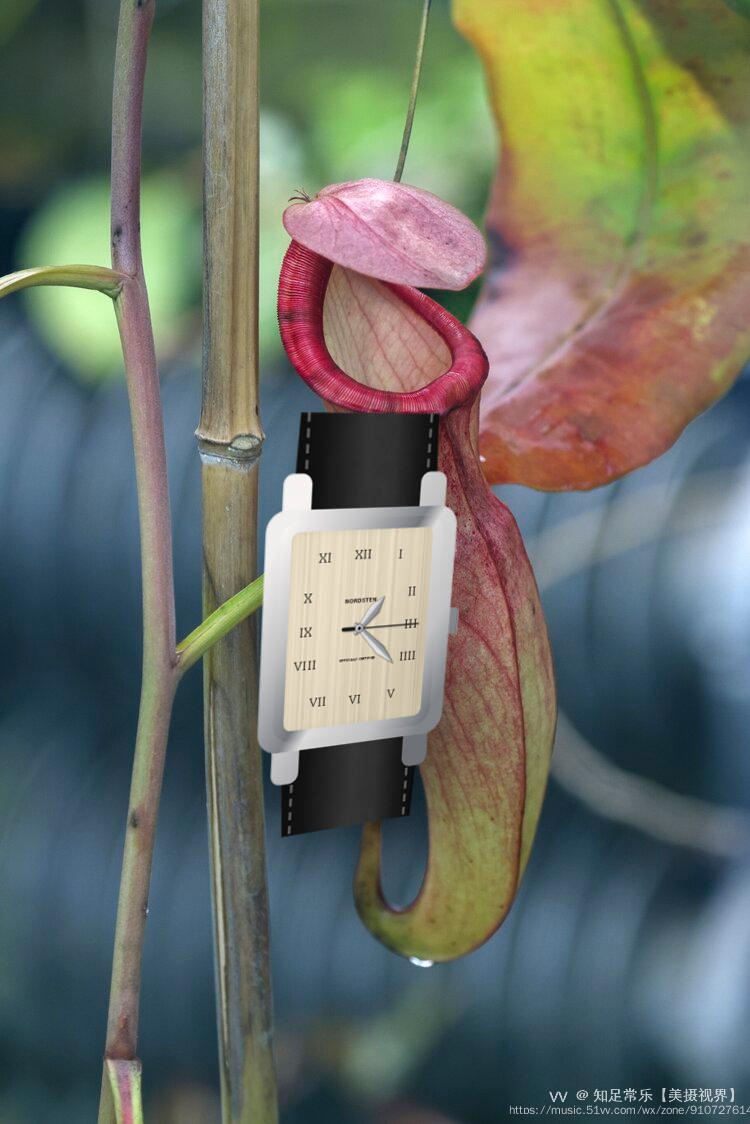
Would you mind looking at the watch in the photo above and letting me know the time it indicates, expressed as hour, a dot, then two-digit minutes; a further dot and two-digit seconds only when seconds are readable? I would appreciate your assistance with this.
1.22.15
